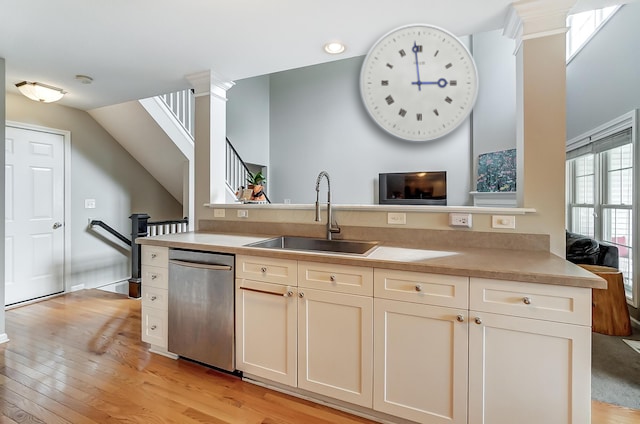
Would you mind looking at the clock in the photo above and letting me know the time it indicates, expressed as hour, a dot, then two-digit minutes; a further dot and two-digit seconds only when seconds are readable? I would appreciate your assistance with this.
2.59
